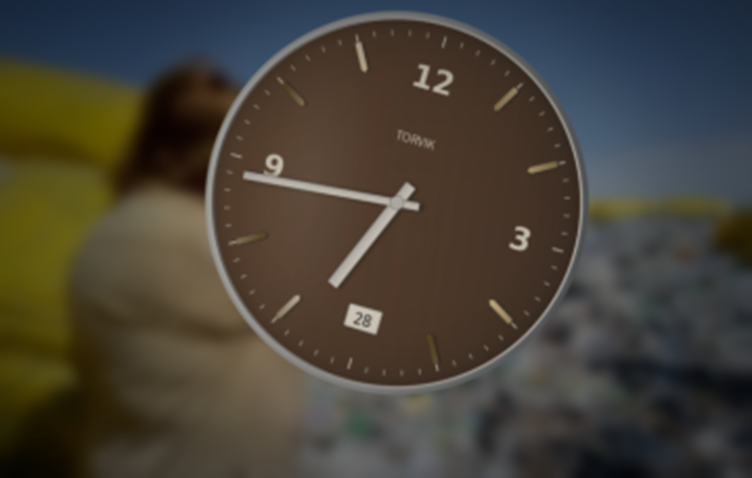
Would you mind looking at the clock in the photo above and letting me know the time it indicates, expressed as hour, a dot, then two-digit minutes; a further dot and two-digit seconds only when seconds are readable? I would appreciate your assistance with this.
6.44
